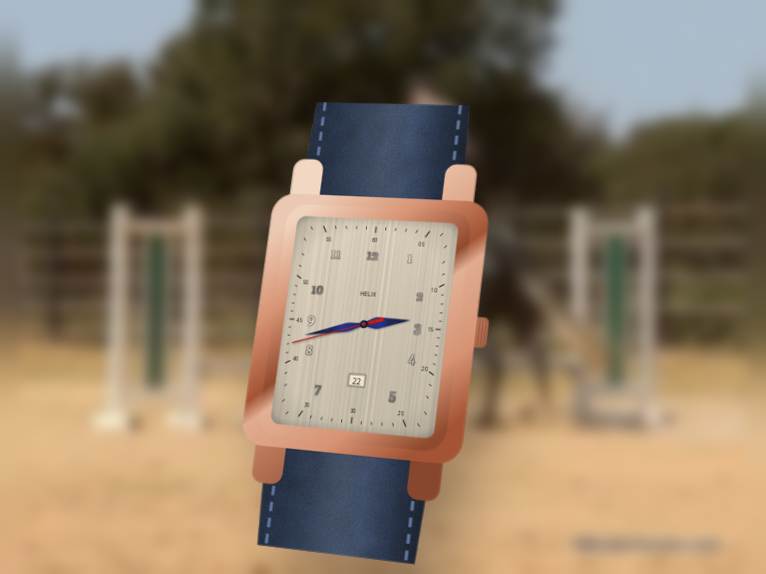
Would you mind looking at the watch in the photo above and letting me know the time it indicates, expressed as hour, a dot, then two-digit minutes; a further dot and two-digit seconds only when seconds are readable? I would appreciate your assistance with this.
2.42.42
